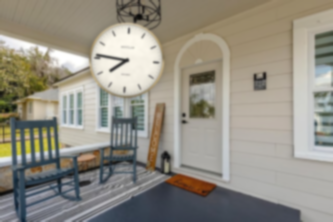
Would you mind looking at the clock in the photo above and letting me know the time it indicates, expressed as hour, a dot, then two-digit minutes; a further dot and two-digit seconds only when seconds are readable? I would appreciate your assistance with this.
7.46
